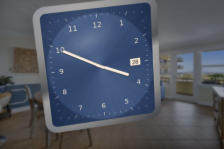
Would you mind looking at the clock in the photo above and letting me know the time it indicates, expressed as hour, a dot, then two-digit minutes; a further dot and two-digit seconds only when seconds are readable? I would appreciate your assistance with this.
3.50
